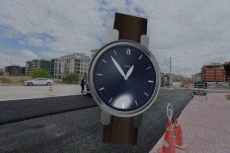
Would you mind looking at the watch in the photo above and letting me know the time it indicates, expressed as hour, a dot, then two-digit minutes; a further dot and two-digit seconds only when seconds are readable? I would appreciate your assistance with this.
12.53
